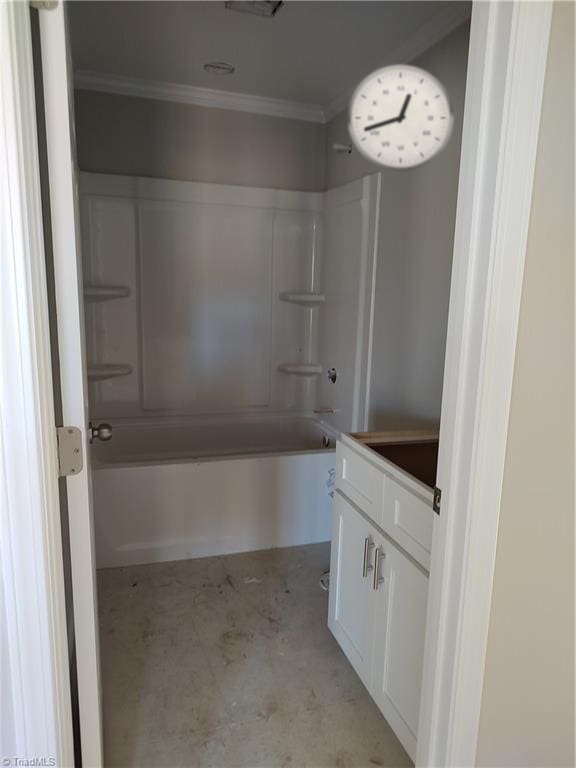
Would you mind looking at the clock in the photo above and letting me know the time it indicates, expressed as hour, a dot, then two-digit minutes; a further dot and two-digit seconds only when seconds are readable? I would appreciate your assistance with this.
12.42
